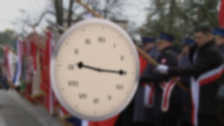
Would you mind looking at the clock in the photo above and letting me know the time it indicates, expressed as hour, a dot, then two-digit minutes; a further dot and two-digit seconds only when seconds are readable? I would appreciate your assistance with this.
9.15
